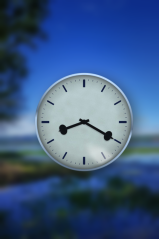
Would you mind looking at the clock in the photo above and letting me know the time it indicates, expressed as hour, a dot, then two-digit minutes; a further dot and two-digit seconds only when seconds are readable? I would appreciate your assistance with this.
8.20
